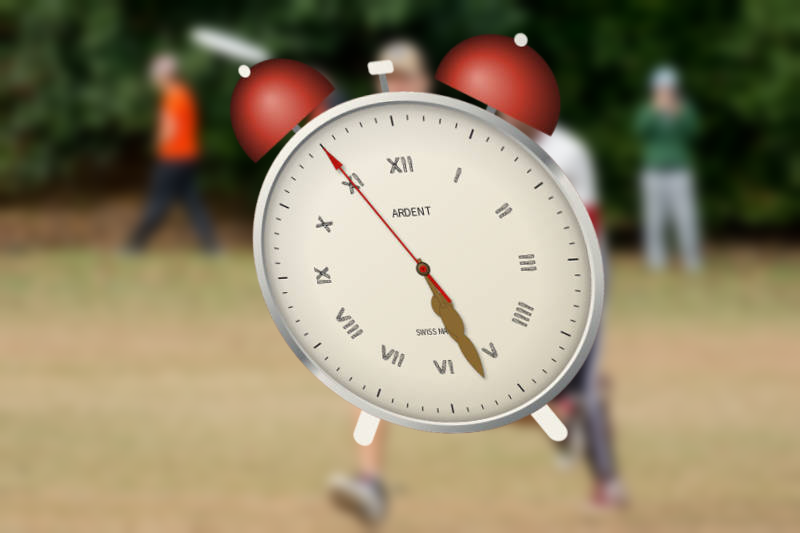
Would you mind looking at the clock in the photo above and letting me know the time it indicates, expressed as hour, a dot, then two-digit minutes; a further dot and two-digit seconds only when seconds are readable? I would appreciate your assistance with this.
5.26.55
